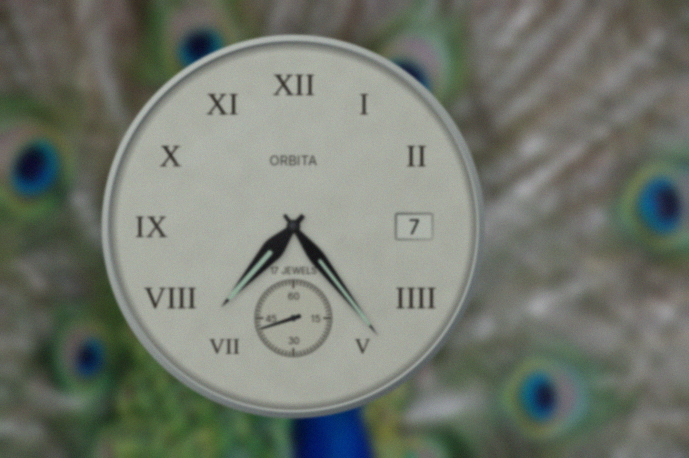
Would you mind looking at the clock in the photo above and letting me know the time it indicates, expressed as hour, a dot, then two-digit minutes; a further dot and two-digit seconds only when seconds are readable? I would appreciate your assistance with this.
7.23.42
